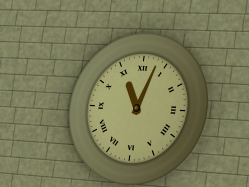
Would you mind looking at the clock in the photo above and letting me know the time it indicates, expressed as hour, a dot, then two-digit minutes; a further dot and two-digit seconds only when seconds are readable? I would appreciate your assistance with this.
11.03
